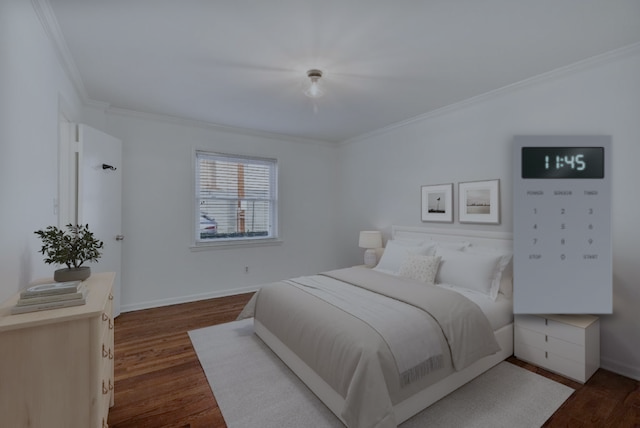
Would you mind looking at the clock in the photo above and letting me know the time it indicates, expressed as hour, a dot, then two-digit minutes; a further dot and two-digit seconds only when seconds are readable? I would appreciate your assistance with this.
11.45
